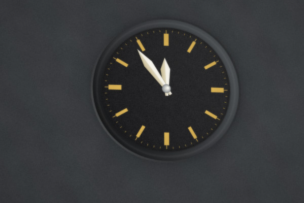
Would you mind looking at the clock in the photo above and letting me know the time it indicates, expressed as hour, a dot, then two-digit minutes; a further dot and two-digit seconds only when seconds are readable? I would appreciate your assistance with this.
11.54
